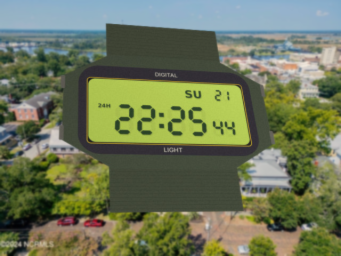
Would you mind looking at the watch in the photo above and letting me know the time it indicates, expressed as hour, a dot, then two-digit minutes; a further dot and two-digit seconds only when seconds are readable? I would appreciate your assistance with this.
22.25.44
